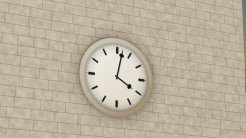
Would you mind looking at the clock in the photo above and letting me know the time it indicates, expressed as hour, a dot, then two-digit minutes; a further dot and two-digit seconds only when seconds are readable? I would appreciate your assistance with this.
4.02
